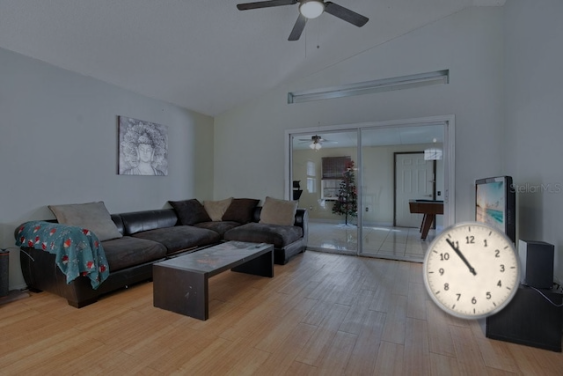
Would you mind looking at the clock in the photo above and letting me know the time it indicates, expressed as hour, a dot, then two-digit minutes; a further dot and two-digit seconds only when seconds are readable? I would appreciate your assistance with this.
10.54
